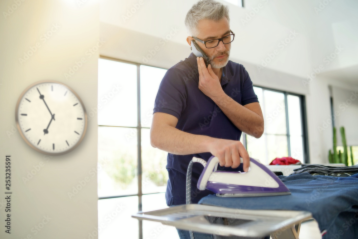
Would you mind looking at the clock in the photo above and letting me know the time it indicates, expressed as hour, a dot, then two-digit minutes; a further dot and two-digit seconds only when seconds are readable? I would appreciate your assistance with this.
6.55
